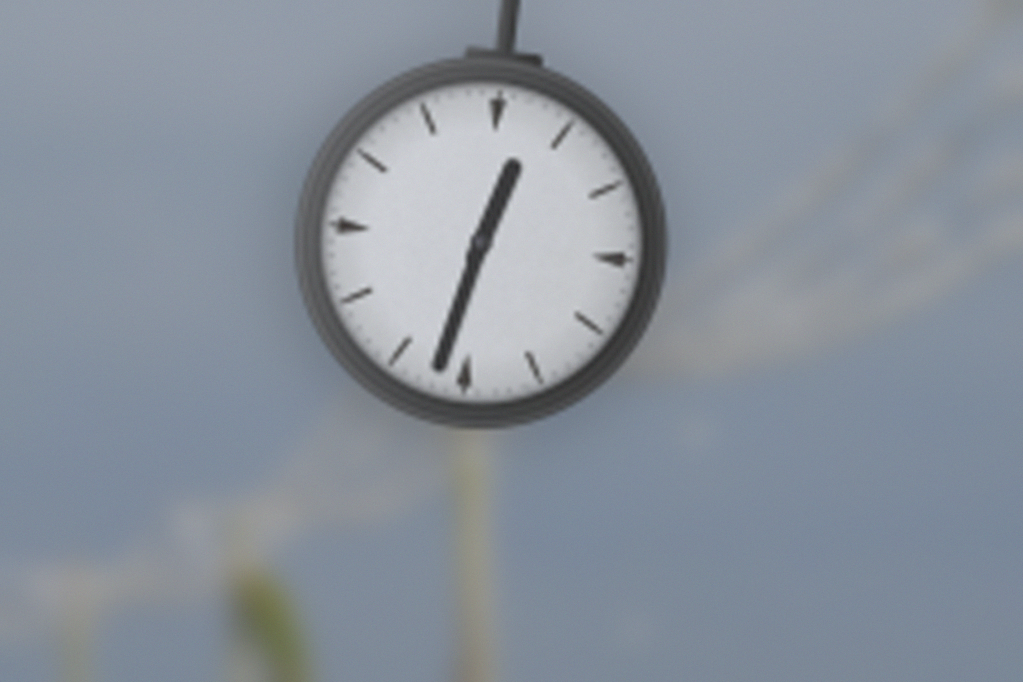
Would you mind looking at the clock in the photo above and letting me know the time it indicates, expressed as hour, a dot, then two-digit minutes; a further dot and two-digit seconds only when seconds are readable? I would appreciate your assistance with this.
12.32
